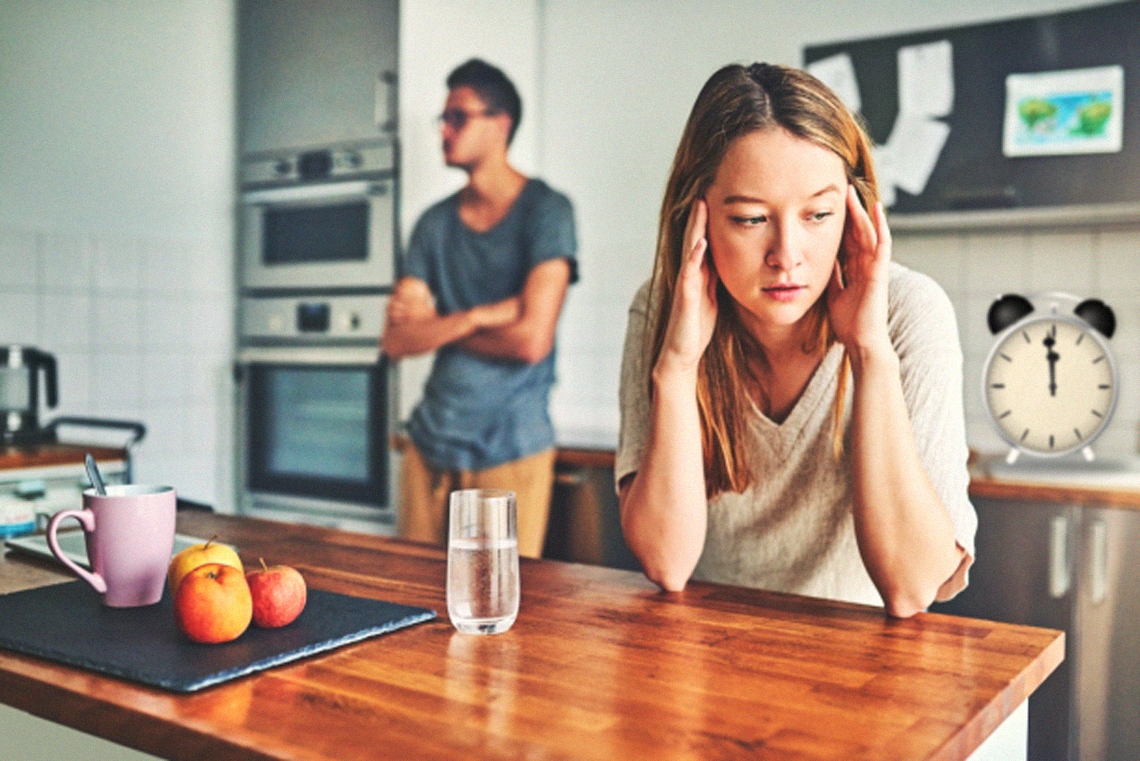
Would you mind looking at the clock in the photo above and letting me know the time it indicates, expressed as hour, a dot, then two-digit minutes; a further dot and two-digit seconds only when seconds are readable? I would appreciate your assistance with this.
11.59
